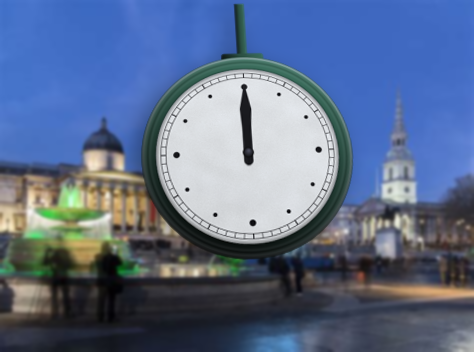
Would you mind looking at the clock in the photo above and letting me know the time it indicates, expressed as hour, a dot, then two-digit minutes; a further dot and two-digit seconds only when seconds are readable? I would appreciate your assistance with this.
12.00
